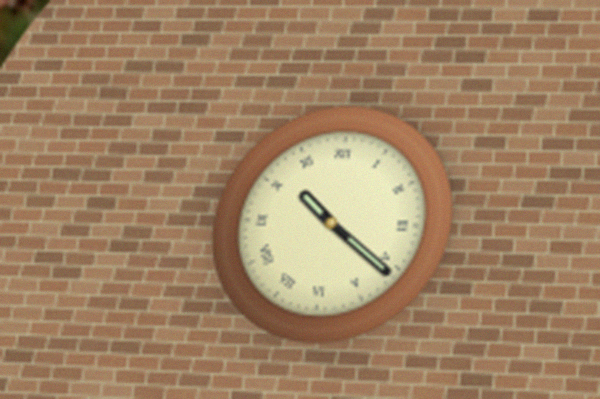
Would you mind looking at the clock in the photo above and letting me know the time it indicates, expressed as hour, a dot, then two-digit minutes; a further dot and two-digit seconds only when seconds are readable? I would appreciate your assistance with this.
10.21
